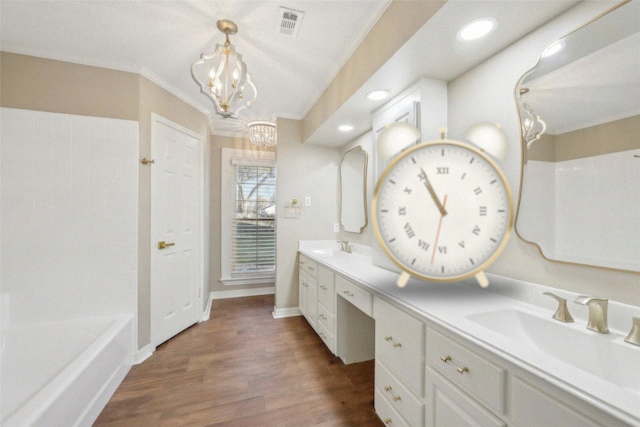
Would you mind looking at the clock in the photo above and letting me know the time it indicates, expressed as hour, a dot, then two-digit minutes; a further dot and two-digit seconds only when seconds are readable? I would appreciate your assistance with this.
10.55.32
